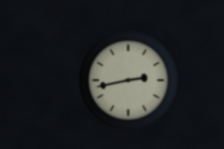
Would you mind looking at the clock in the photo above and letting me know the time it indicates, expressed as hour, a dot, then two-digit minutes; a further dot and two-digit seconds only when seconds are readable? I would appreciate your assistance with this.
2.43
